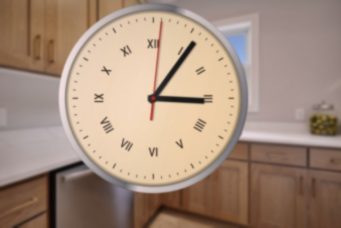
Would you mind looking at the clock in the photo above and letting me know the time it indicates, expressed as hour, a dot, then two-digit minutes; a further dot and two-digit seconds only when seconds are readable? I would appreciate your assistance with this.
3.06.01
